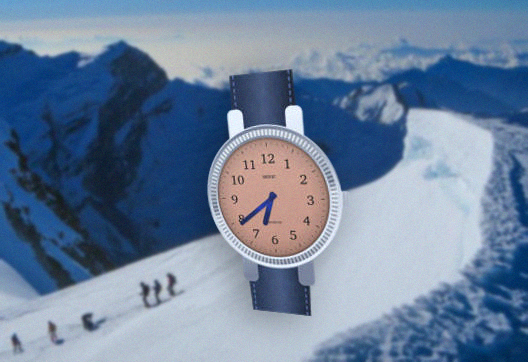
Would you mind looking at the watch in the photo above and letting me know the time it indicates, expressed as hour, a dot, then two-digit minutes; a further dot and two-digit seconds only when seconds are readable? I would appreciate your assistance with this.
6.39
